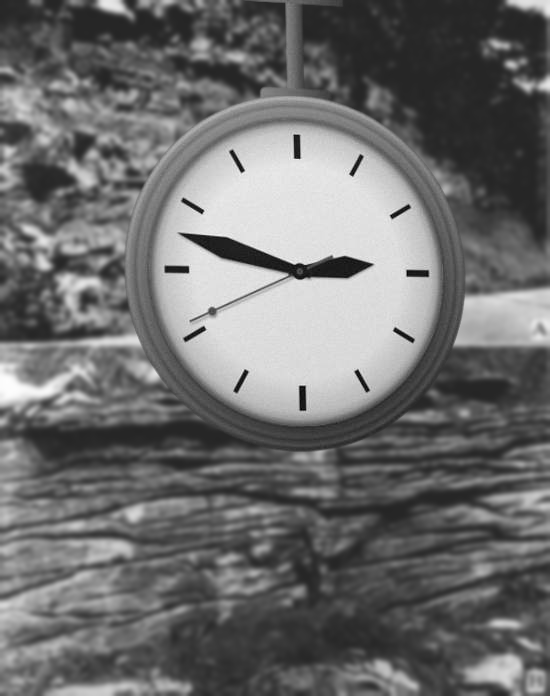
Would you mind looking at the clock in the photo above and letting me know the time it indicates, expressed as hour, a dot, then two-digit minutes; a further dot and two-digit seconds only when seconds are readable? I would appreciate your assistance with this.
2.47.41
